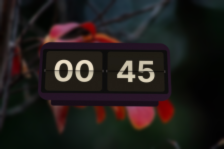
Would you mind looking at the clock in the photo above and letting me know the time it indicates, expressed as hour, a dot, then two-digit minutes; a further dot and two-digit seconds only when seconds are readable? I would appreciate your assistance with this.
0.45
